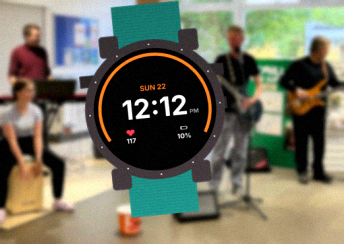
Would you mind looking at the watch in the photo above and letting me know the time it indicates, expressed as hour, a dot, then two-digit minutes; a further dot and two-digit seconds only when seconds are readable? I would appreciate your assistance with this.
12.12
